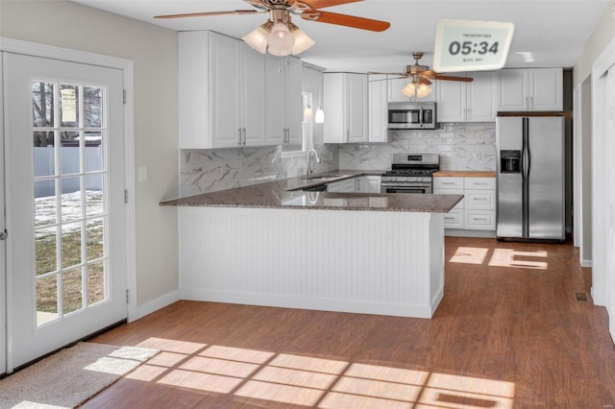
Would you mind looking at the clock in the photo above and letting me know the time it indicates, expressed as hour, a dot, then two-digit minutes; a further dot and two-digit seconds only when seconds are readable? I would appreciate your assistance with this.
5.34
